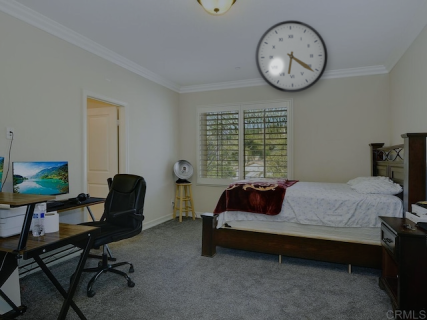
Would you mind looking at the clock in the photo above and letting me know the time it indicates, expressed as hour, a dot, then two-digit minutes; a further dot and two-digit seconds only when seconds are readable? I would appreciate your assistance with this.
6.21
